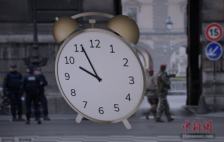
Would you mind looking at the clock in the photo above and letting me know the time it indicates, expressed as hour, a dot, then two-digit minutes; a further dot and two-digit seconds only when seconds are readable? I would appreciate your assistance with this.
9.56
